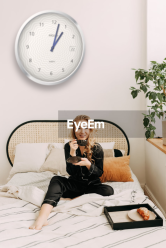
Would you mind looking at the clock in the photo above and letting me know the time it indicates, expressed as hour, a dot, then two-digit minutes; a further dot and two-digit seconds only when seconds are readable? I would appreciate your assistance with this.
1.02
